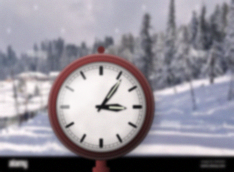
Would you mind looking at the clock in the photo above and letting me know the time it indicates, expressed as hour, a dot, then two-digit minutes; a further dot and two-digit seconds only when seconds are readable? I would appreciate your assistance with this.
3.06
